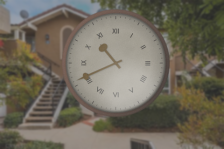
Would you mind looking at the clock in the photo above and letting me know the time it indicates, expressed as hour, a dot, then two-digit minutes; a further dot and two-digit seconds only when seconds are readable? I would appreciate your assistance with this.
10.41
